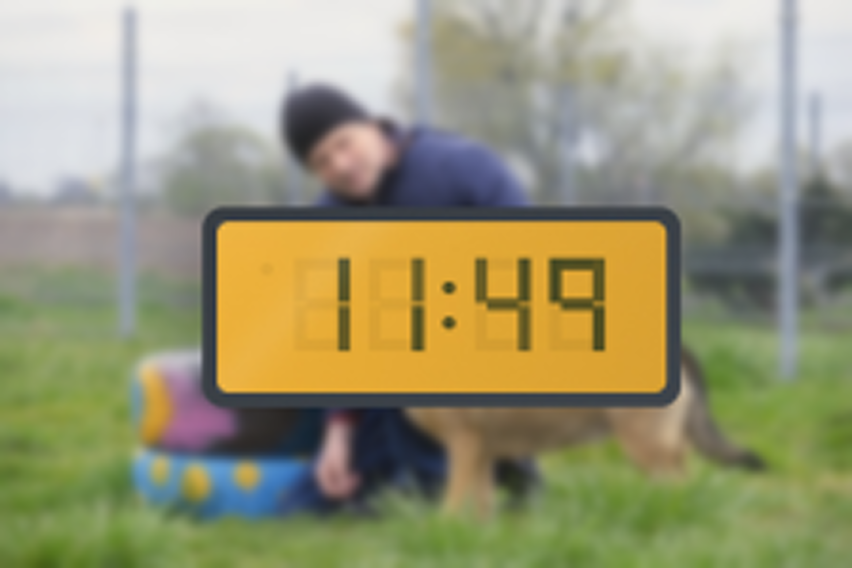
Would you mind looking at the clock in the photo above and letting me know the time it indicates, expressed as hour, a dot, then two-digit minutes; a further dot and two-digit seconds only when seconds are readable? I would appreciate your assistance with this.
11.49
